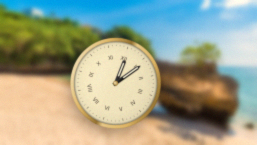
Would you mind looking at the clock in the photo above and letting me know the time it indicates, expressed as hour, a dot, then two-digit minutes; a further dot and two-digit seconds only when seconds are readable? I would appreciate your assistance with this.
12.06
